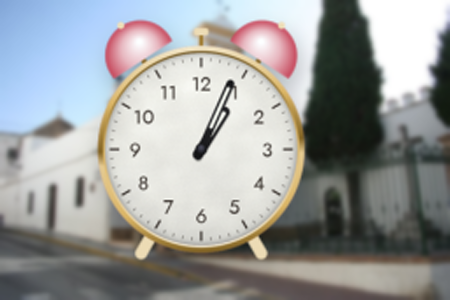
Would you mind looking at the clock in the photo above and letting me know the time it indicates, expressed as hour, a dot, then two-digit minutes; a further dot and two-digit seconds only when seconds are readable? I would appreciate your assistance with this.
1.04
